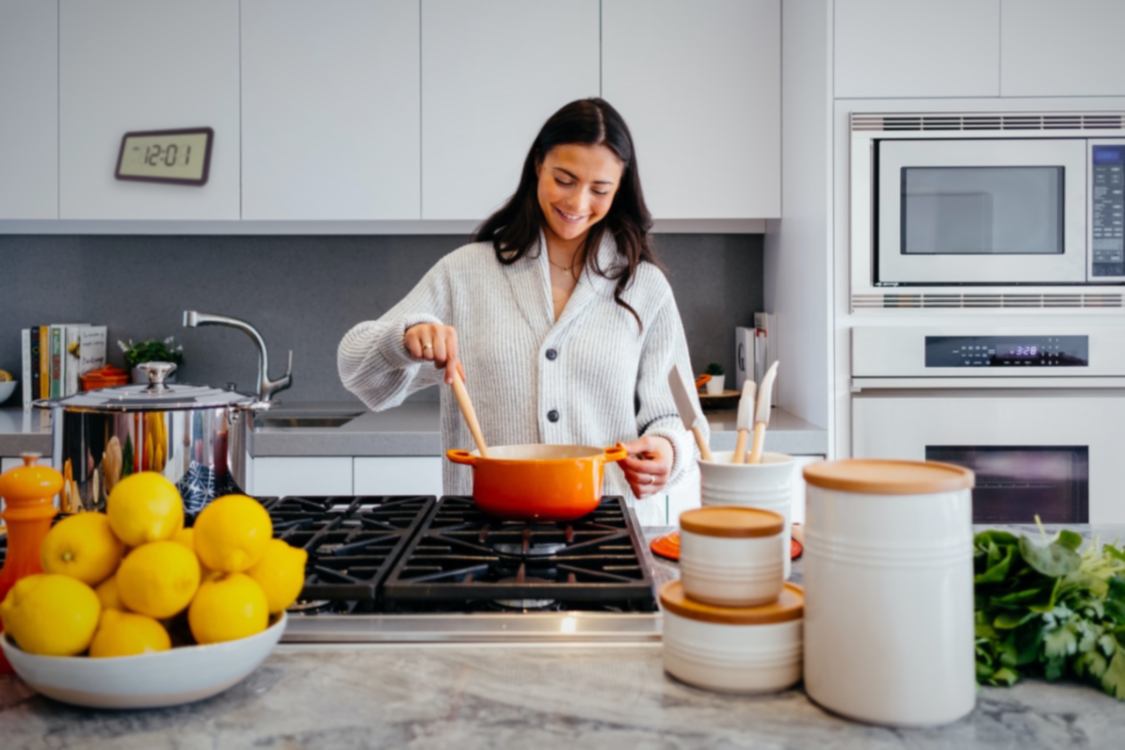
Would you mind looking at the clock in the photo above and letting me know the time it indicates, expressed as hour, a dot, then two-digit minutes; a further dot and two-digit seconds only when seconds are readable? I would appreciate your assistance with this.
12.01
